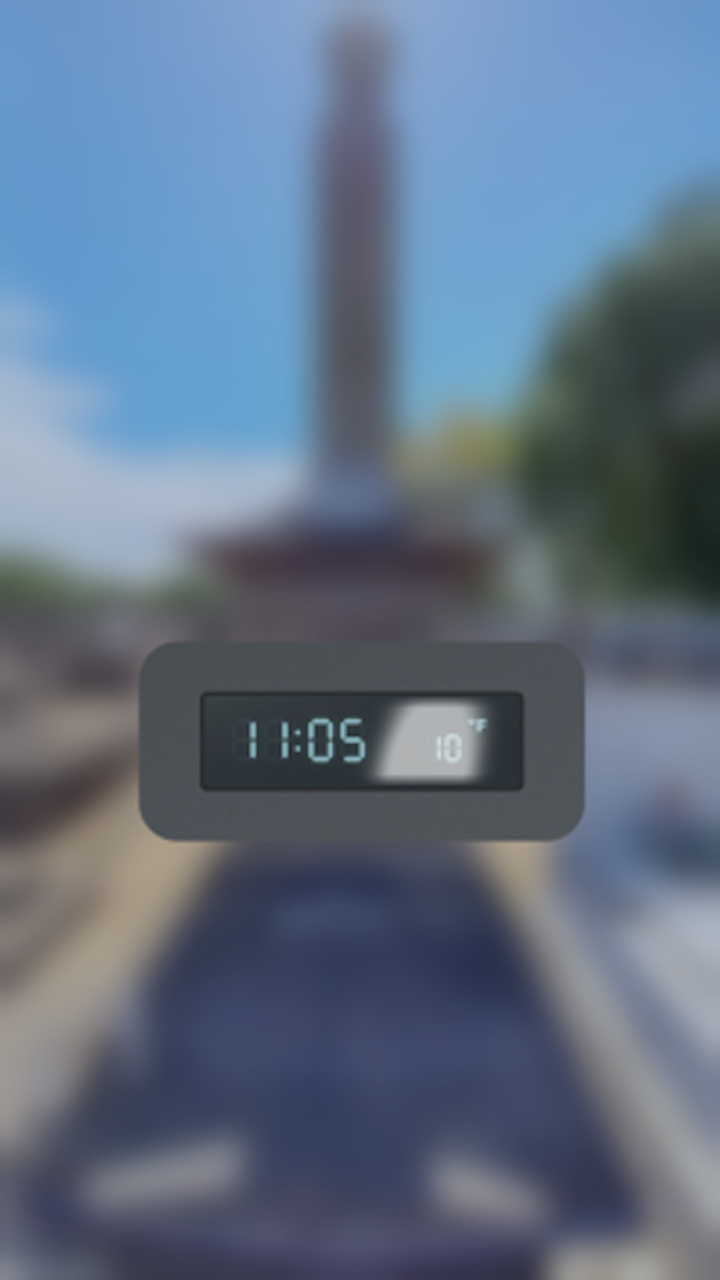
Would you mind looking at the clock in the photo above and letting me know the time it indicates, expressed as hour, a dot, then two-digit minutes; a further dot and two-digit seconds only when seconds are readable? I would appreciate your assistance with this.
11.05
